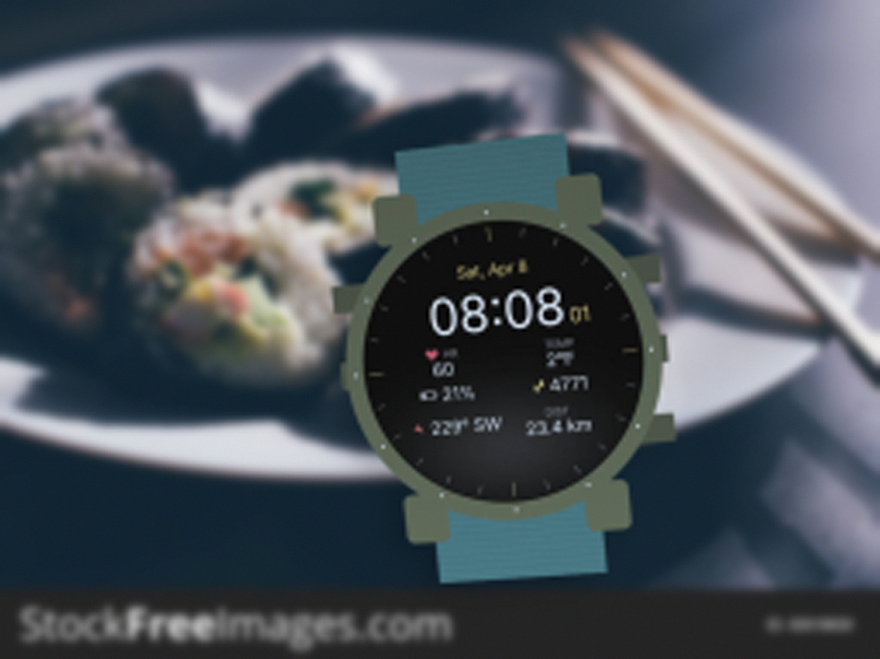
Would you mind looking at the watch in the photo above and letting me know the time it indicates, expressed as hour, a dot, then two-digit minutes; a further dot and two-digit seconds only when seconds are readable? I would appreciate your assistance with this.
8.08
